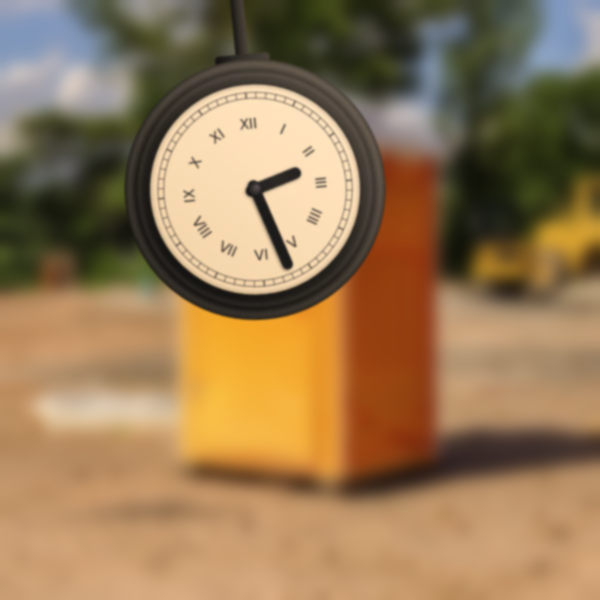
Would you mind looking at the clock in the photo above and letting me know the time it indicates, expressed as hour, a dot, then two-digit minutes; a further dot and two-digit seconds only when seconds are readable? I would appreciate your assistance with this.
2.27
